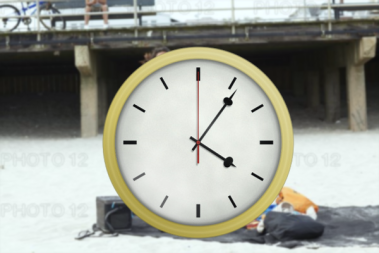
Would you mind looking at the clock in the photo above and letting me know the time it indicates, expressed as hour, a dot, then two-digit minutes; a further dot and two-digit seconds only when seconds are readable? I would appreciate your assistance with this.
4.06.00
